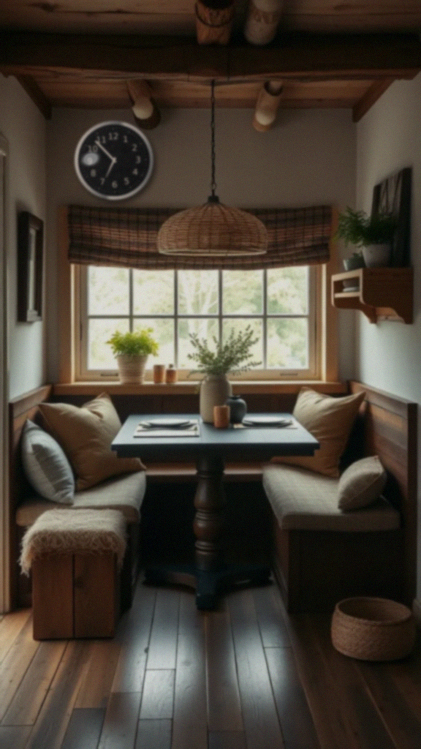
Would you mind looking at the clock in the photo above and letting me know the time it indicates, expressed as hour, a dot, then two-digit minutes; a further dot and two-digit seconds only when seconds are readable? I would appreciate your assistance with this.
6.53
